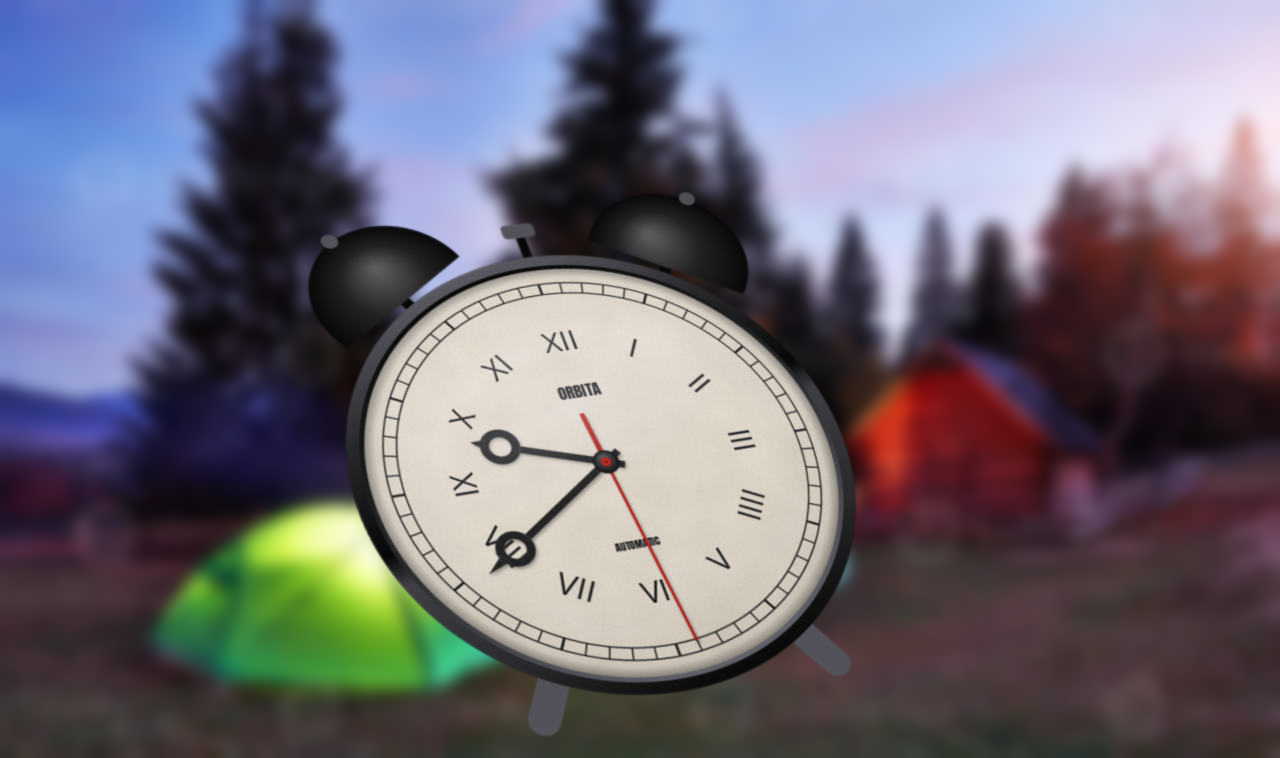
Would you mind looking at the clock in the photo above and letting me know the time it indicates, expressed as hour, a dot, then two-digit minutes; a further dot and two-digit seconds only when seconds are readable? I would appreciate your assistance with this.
9.39.29
